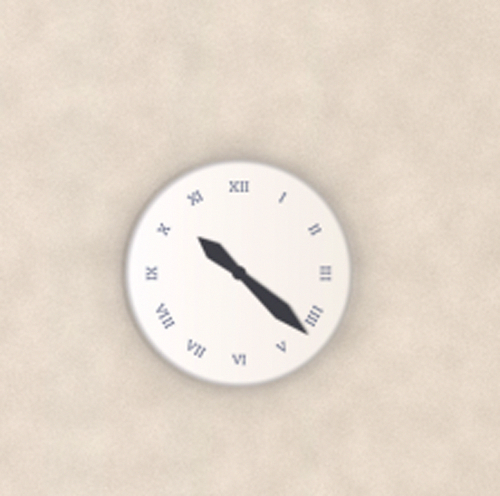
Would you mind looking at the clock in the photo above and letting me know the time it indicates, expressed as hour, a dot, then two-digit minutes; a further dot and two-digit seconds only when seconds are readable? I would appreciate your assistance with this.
10.22
